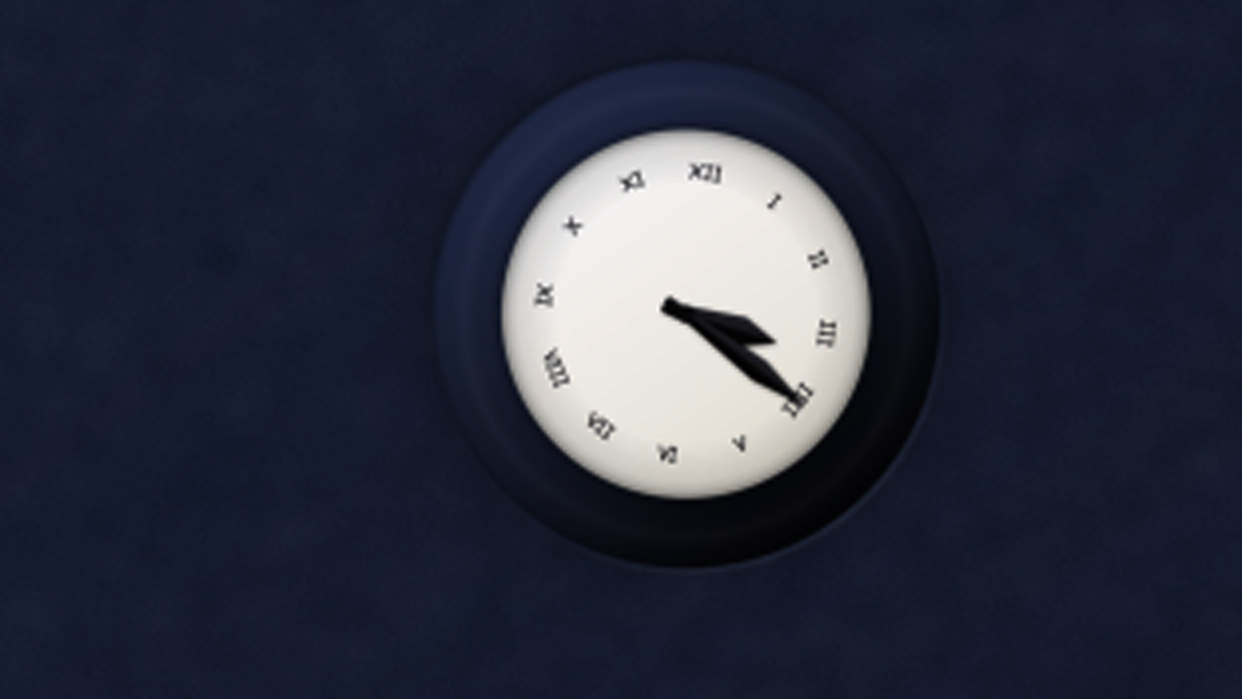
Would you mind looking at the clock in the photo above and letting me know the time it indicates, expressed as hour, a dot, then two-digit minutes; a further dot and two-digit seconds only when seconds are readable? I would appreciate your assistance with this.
3.20
